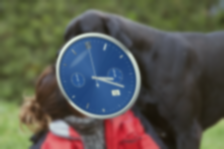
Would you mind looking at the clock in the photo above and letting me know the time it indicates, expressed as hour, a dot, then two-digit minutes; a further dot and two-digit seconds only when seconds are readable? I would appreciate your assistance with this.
3.19
